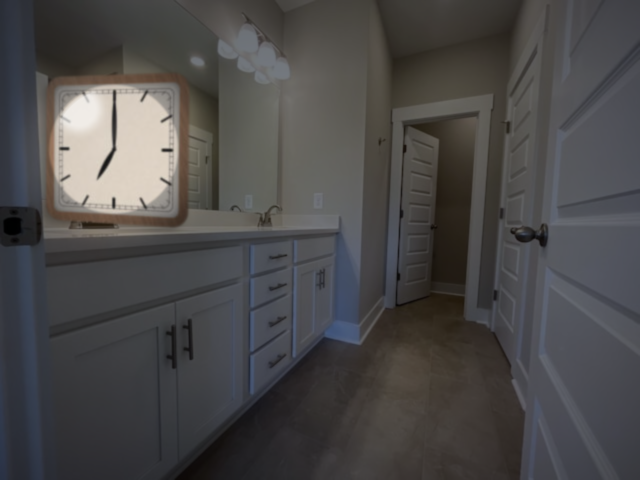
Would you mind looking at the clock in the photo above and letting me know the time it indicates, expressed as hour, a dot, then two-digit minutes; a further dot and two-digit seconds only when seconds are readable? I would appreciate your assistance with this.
7.00
